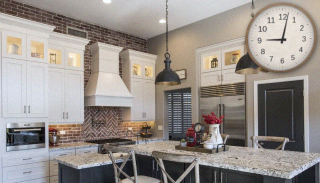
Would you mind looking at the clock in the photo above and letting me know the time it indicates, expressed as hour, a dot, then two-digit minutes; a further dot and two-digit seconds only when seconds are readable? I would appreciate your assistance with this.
9.02
